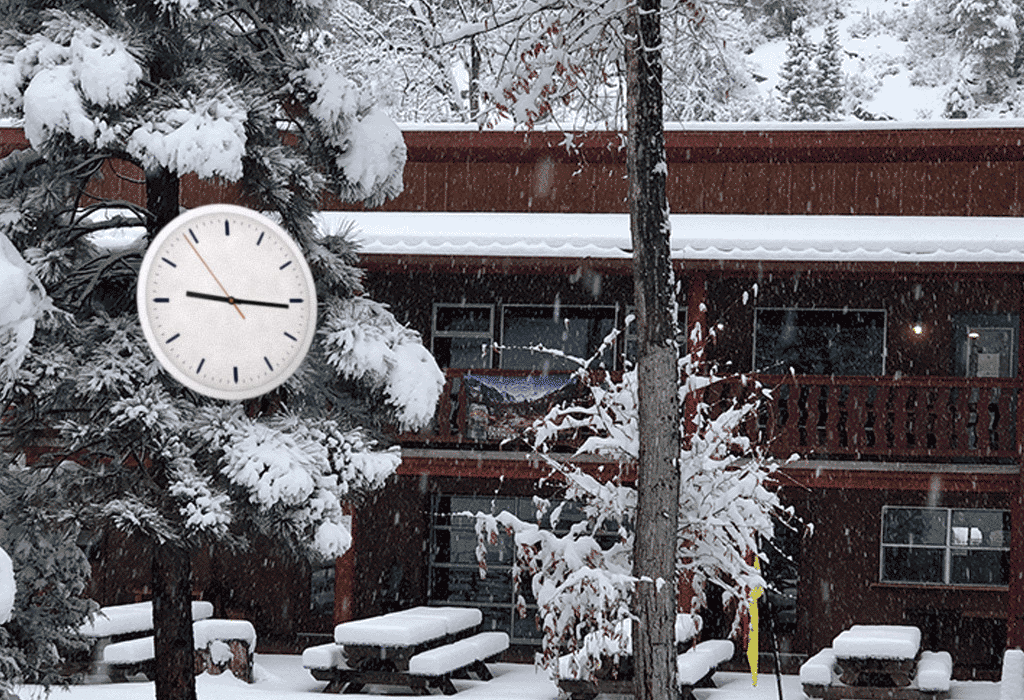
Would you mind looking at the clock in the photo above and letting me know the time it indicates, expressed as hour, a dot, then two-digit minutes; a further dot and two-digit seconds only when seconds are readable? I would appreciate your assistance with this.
9.15.54
